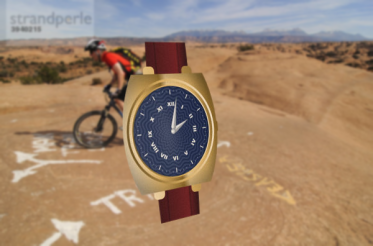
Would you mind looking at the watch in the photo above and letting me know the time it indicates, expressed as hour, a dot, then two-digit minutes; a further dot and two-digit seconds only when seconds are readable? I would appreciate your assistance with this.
2.02
